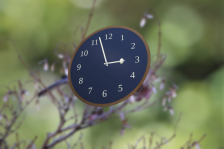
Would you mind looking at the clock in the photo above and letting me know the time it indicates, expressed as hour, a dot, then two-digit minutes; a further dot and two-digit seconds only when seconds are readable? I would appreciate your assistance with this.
2.57
